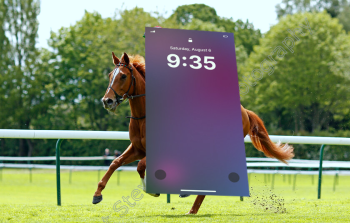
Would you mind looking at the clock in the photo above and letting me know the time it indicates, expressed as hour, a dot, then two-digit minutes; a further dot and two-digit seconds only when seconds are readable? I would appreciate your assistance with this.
9.35
